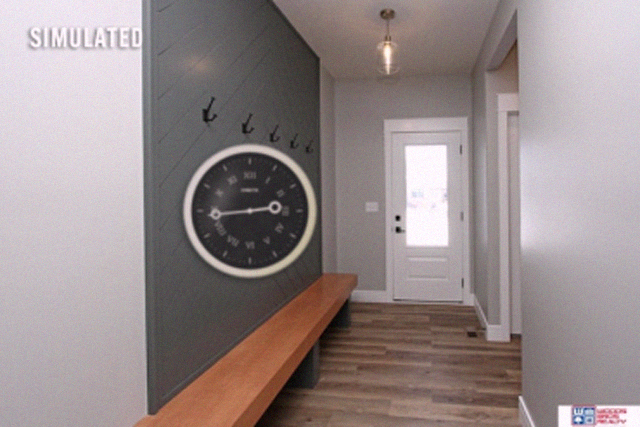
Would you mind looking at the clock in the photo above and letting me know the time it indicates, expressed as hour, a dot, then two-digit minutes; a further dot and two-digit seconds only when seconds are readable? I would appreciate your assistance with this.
2.44
